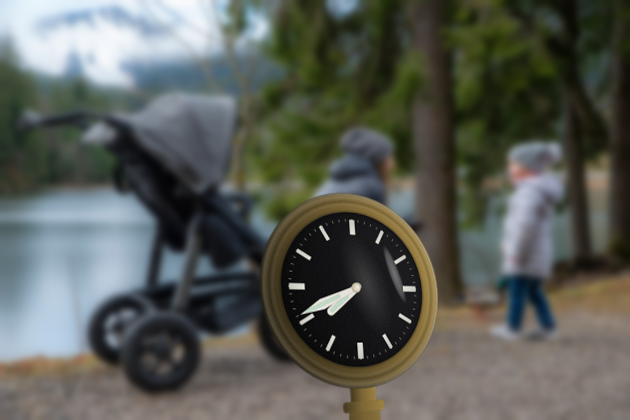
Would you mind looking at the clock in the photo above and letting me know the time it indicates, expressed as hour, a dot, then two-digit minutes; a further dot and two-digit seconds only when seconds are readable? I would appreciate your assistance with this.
7.41
